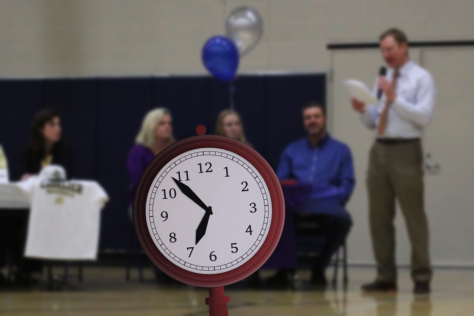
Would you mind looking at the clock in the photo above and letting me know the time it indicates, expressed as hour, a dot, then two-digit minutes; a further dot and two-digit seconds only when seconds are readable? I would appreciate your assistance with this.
6.53
